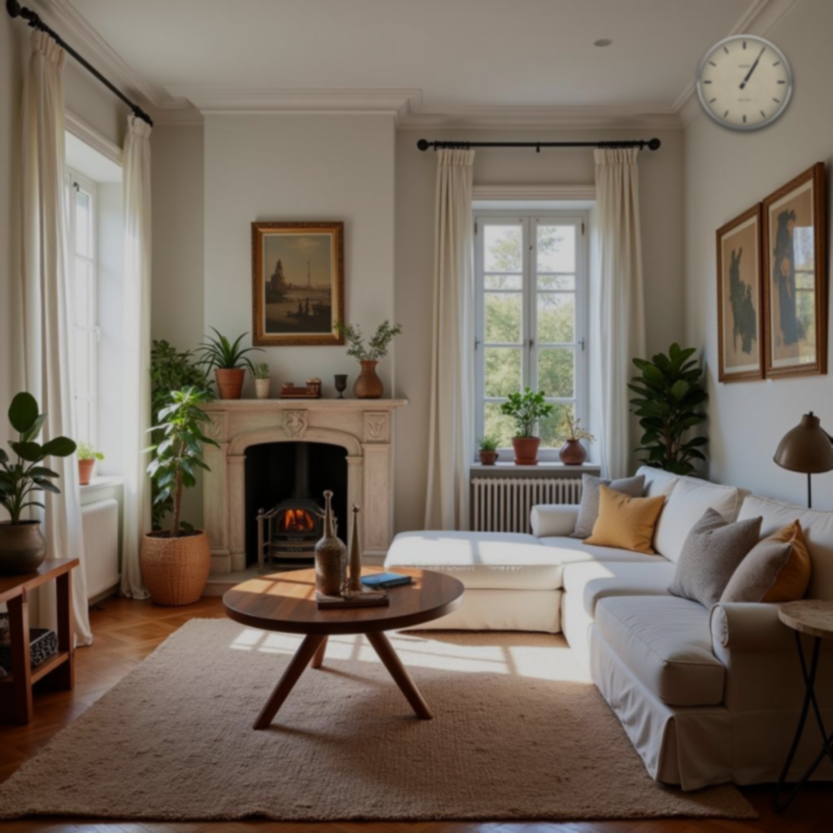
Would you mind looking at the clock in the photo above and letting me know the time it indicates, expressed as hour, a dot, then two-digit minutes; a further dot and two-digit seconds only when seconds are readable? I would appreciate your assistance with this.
1.05
